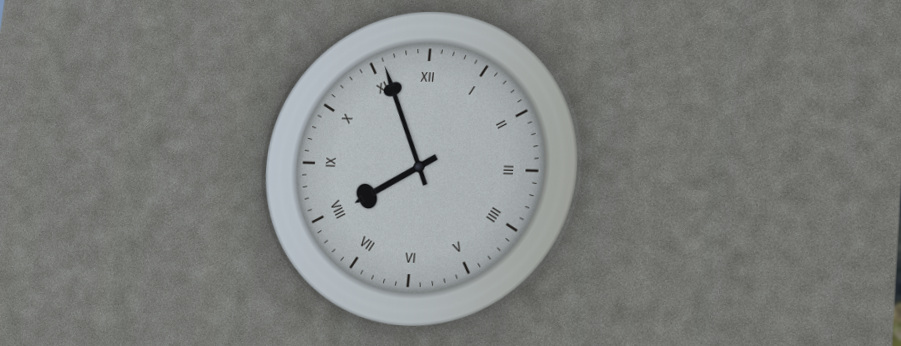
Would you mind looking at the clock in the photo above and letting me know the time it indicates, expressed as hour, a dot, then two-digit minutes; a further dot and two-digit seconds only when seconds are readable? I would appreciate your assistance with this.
7.56
